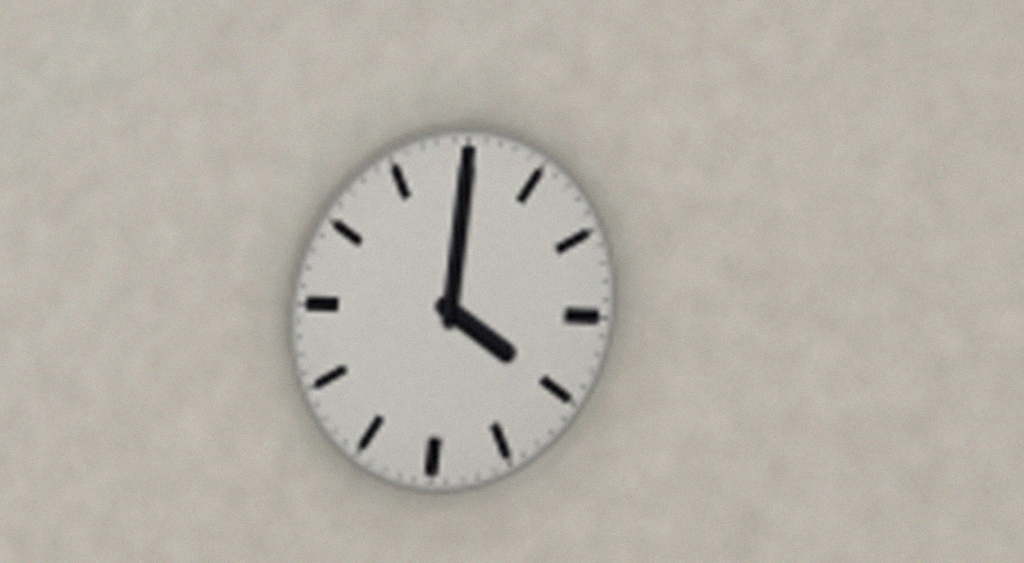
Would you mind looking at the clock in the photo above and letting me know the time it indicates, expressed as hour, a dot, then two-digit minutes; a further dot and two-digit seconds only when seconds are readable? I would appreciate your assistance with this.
4.00
